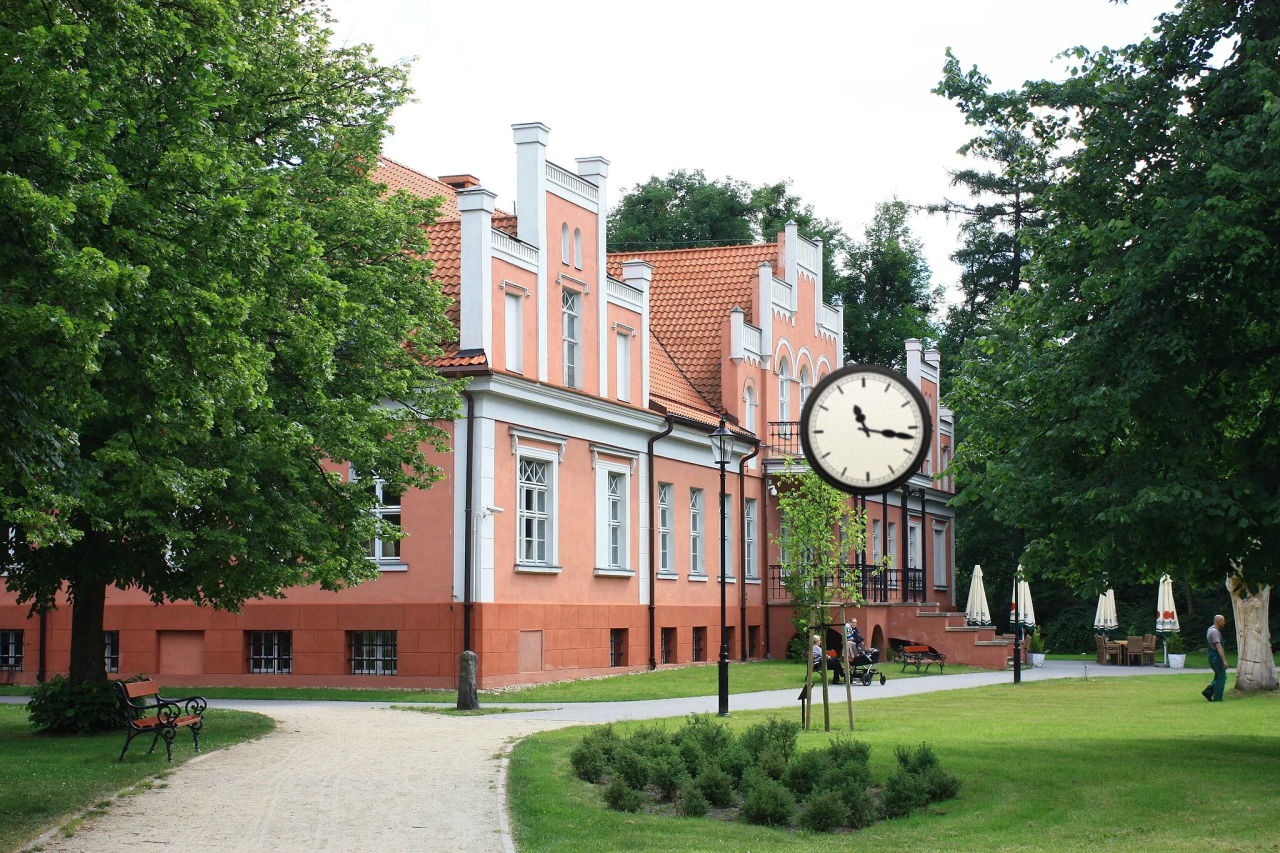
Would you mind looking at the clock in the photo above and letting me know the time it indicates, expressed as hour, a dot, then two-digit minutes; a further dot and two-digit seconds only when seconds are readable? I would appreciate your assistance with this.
11.17
